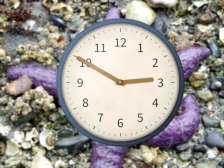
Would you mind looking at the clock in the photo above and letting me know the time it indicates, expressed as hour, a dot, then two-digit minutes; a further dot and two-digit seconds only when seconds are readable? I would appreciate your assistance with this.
2.50
